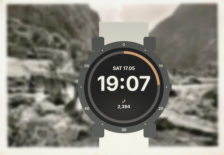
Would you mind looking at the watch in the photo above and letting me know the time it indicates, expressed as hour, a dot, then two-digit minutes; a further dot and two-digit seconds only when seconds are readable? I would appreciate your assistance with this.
19.07
